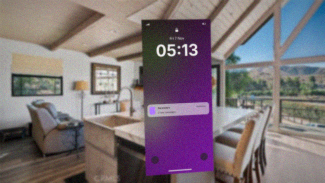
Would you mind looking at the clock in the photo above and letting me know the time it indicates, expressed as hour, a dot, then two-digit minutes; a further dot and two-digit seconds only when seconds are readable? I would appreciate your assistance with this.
5.13
